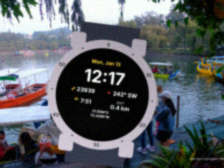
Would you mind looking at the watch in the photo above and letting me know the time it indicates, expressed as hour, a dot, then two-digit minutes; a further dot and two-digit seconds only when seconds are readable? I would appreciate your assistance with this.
12.17
